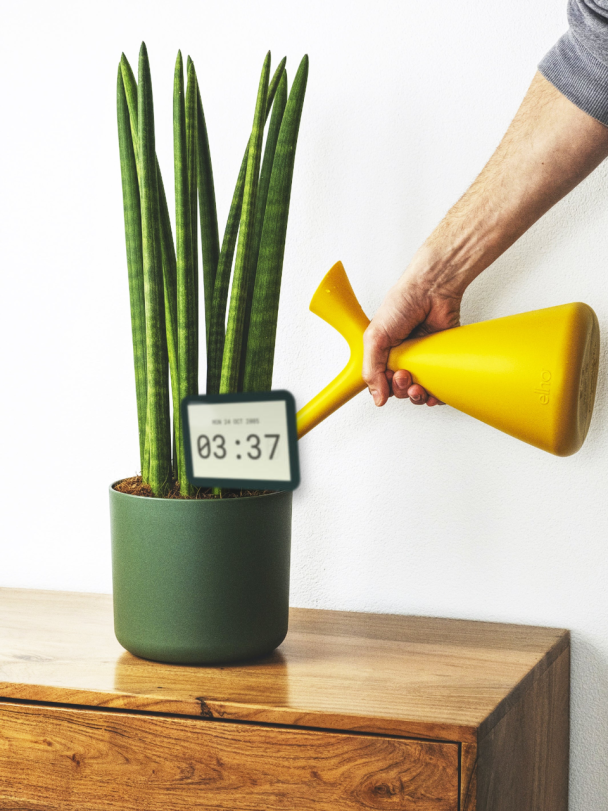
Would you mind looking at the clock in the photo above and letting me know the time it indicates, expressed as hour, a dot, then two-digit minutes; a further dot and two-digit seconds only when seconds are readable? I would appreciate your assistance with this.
3.37
